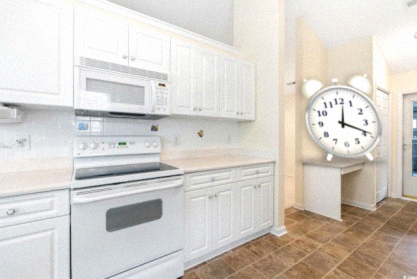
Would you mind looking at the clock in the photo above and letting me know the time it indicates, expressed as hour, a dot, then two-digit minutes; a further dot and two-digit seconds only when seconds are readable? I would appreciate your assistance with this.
12.19
